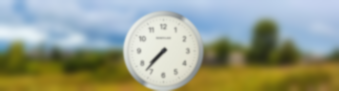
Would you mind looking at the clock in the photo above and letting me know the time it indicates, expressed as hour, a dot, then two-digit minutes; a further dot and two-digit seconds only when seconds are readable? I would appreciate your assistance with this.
7.37
